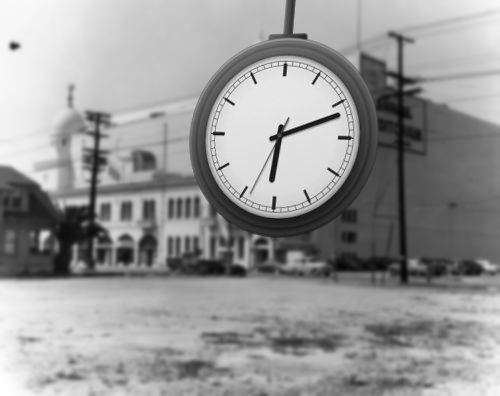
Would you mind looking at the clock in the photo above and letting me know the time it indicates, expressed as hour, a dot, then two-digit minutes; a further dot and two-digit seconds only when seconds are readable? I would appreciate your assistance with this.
6.11.34
